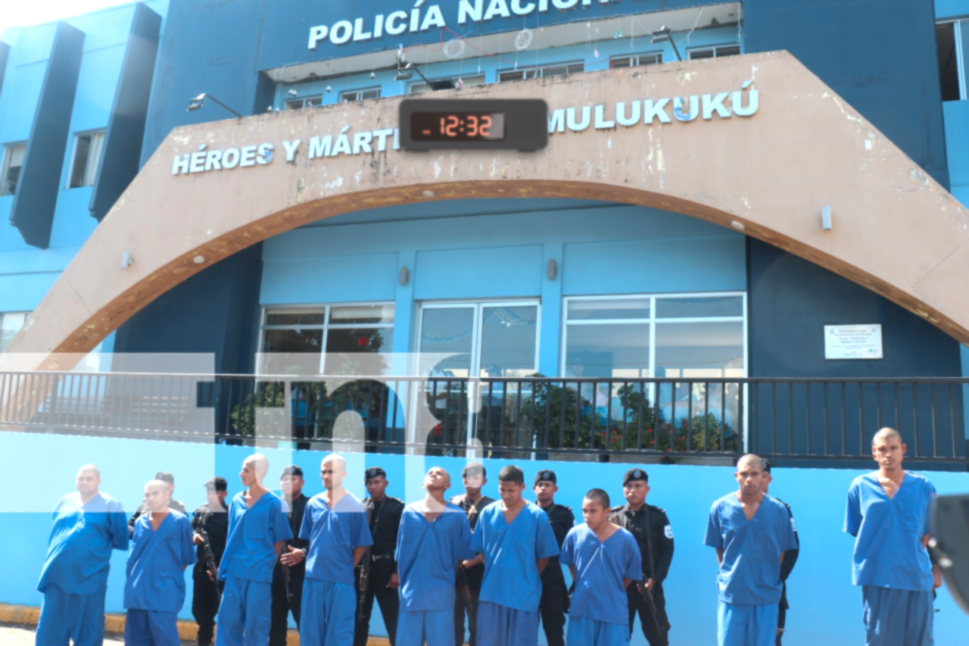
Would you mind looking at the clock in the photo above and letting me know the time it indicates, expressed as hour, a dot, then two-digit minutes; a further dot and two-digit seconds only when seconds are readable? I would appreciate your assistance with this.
12.32
